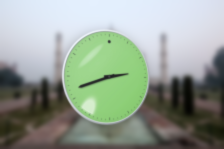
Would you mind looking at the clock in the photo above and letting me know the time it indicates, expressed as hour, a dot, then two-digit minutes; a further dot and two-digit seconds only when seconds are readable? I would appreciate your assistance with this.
2.42
